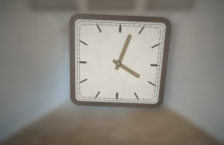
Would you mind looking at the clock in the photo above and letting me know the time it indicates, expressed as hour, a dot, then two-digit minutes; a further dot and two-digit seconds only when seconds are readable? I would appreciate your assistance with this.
4.03
